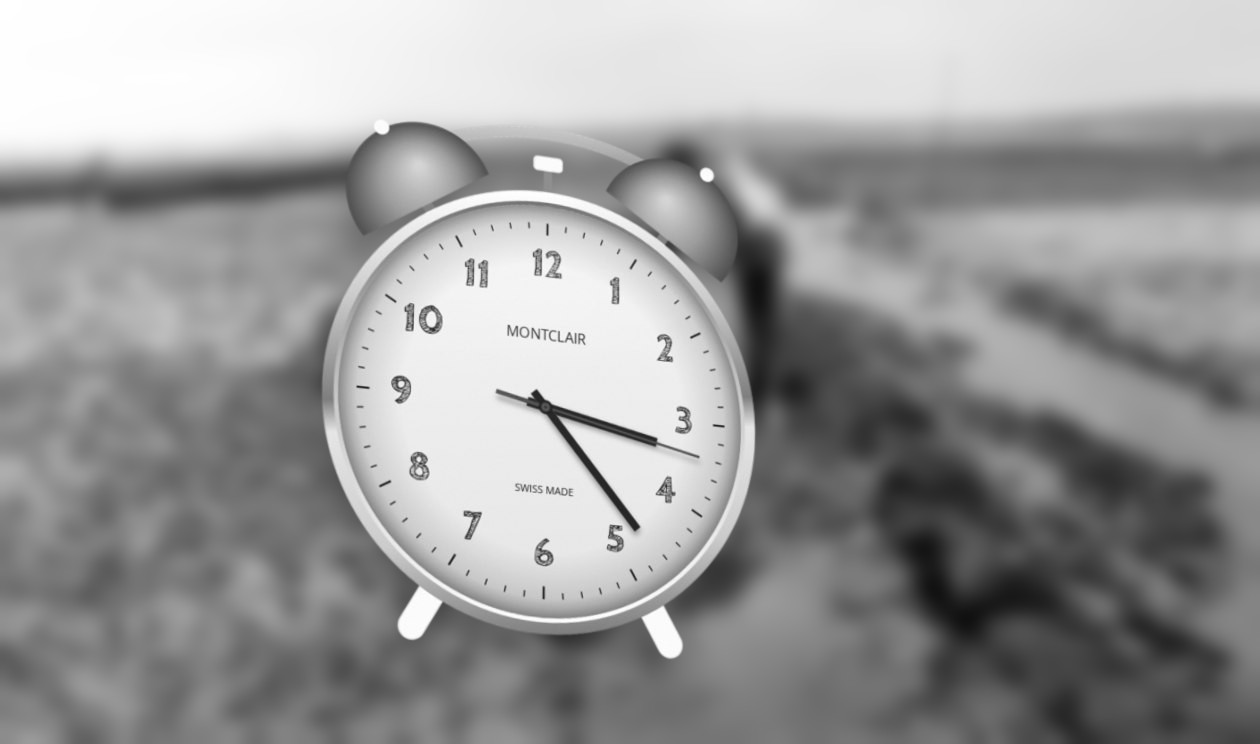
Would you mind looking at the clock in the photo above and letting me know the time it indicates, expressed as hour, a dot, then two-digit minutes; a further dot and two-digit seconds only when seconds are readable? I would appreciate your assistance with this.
3.23.17
